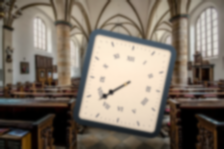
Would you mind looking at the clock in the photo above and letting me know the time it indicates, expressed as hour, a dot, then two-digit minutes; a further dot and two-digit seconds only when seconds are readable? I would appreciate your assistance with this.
7.38
